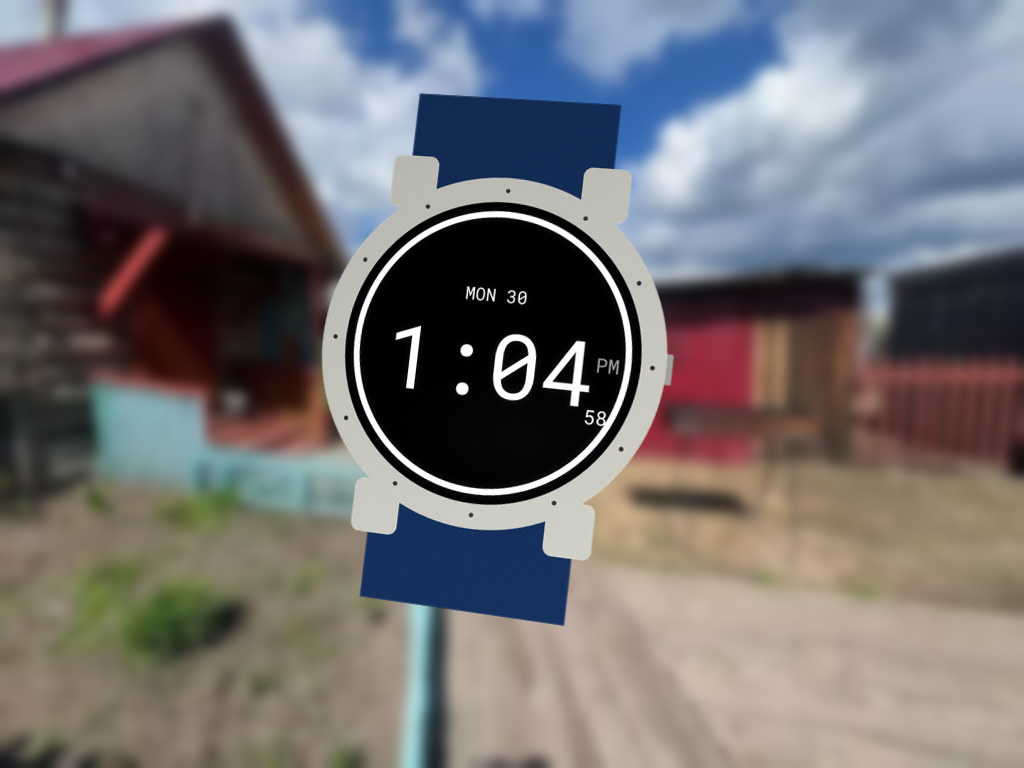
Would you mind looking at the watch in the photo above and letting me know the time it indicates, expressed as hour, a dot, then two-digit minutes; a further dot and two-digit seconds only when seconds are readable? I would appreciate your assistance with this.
1.04.58
